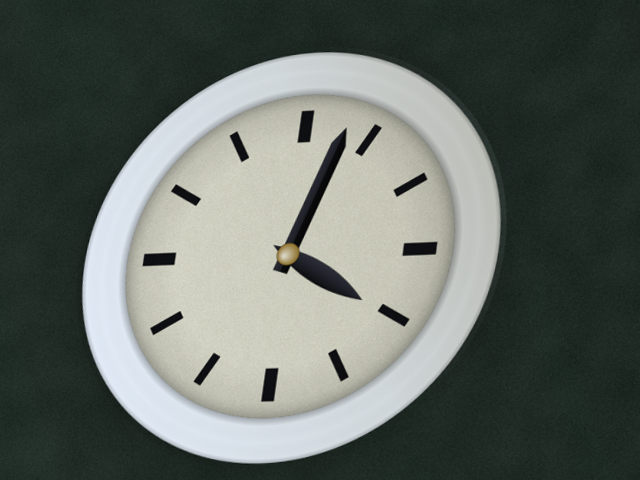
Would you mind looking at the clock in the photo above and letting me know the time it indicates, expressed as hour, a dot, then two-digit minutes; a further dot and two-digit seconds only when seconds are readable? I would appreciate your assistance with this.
4.03
